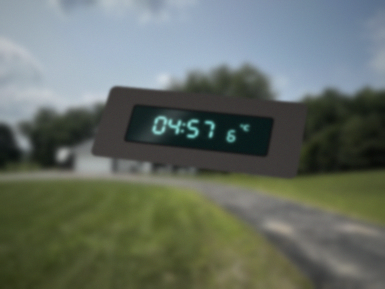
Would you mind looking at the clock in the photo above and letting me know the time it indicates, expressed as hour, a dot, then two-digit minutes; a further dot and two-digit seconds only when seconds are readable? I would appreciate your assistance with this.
4.57
